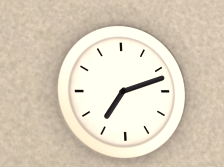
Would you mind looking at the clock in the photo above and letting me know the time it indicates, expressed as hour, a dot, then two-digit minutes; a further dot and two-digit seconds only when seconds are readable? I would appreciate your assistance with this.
7.12
